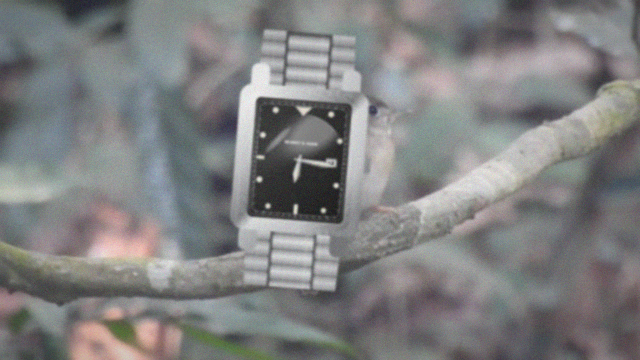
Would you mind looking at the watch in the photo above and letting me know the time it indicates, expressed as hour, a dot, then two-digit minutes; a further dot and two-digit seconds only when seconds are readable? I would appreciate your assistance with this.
6.16
